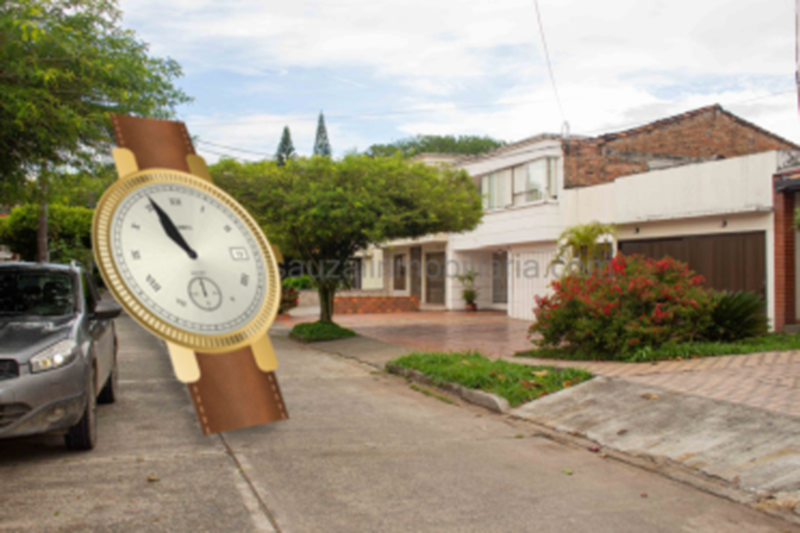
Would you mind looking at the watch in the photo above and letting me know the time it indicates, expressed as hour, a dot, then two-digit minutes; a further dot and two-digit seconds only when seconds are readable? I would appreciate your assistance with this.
10.56
